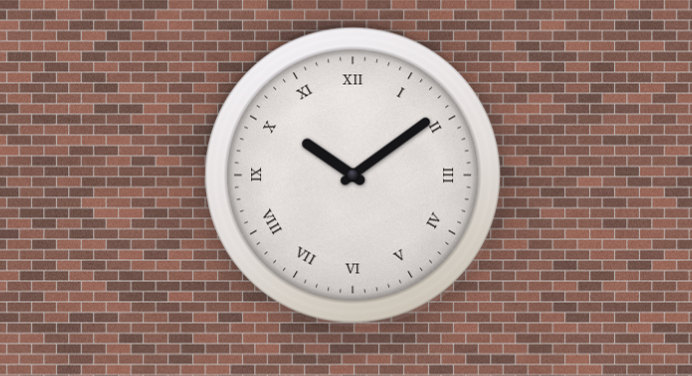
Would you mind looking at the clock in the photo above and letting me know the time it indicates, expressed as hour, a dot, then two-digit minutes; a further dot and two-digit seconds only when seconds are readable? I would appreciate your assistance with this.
10.09
